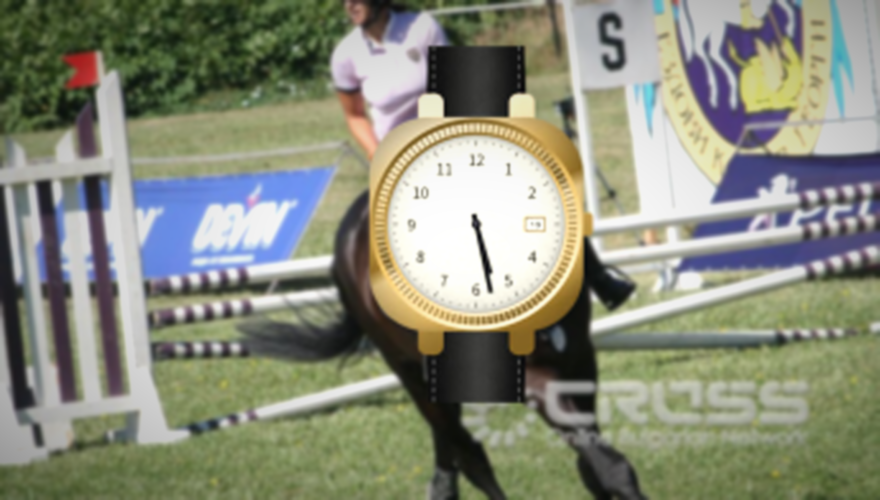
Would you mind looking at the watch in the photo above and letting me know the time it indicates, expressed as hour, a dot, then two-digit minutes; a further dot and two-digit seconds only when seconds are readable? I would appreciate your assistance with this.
5.28
